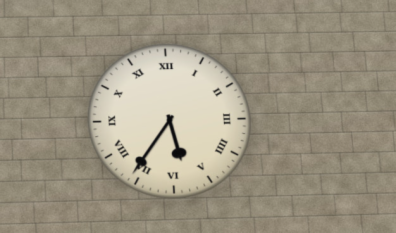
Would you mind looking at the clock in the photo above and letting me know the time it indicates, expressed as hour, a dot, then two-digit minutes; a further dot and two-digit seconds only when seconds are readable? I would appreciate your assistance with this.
5.36
